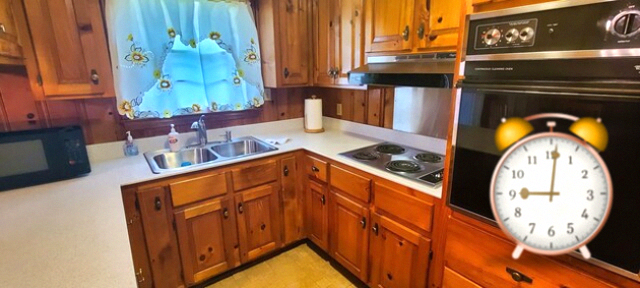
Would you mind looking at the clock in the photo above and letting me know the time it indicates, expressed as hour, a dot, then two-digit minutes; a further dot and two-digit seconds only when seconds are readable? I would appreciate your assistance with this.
9.01
